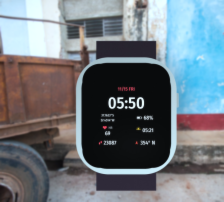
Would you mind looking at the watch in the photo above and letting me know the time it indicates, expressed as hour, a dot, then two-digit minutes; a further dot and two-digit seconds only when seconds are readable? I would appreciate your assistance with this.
5.50
